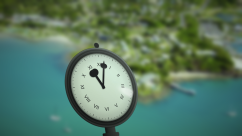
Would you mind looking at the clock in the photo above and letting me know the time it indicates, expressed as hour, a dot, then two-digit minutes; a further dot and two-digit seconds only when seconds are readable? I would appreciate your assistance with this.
11.02
